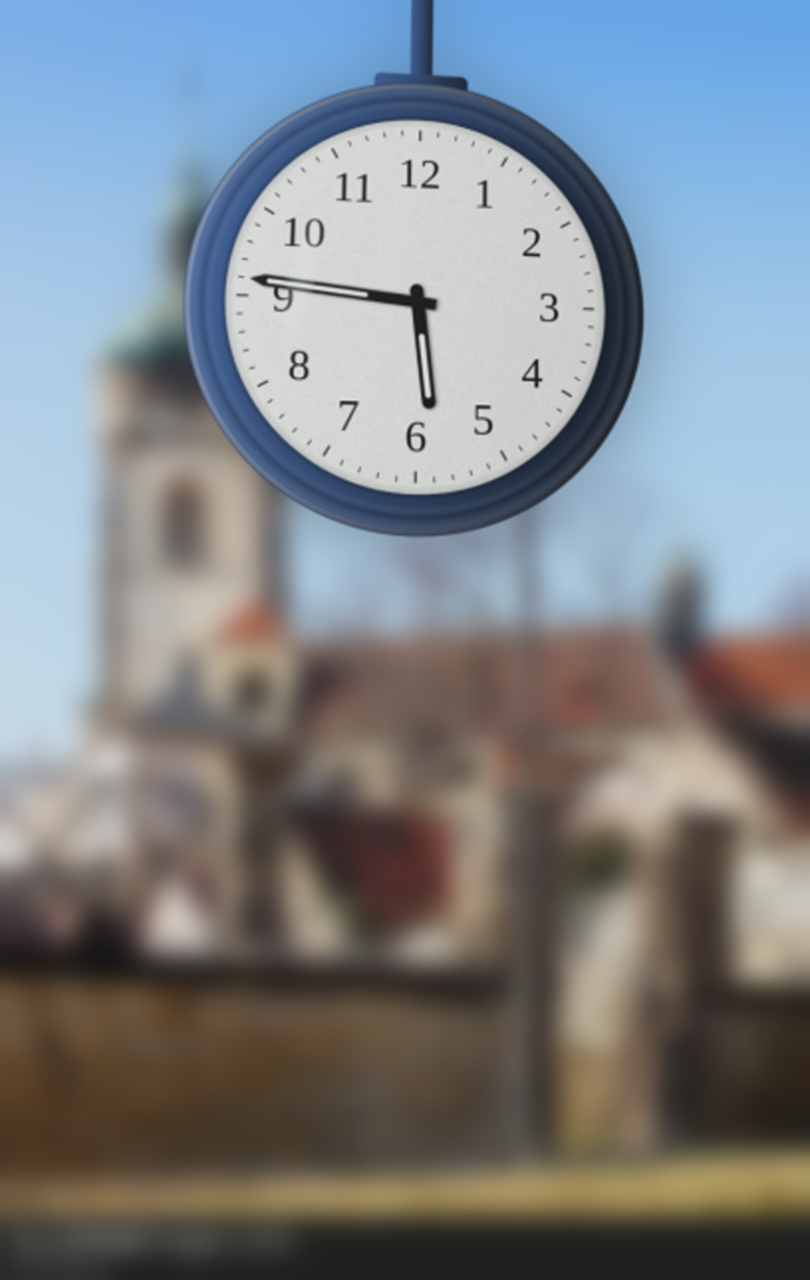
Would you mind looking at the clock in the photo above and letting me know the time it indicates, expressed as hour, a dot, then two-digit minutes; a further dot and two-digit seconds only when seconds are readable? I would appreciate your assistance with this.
5.46
